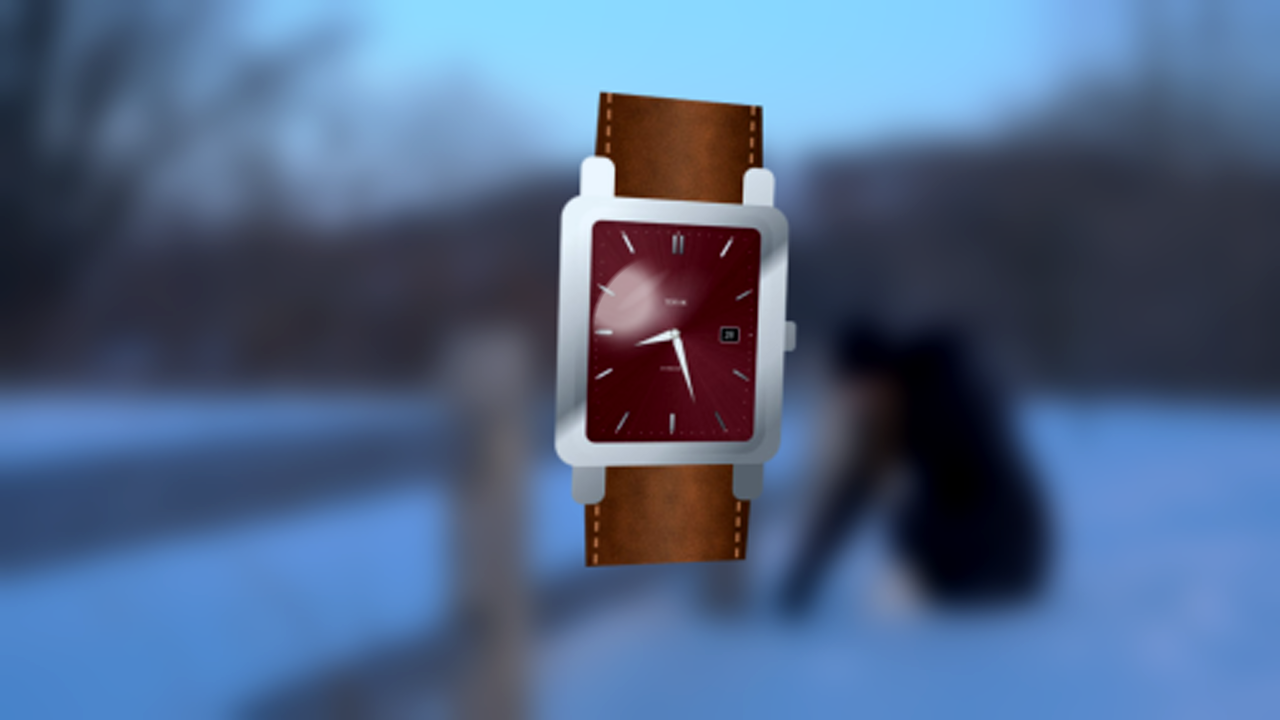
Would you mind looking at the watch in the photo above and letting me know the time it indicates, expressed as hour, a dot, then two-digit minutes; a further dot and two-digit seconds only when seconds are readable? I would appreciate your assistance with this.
8.27
